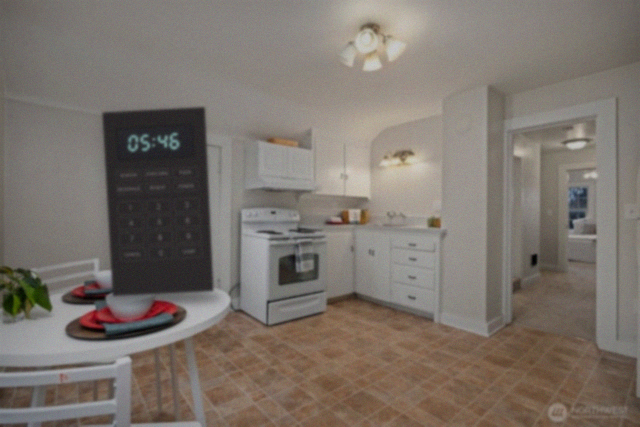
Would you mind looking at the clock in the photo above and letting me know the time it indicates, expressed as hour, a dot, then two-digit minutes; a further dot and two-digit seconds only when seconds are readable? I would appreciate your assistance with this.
5.46
